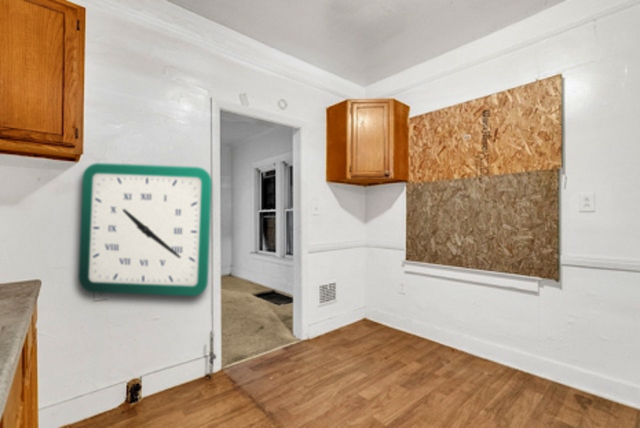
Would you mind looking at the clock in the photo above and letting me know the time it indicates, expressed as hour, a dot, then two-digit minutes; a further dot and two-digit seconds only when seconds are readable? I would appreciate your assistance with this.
10.21
